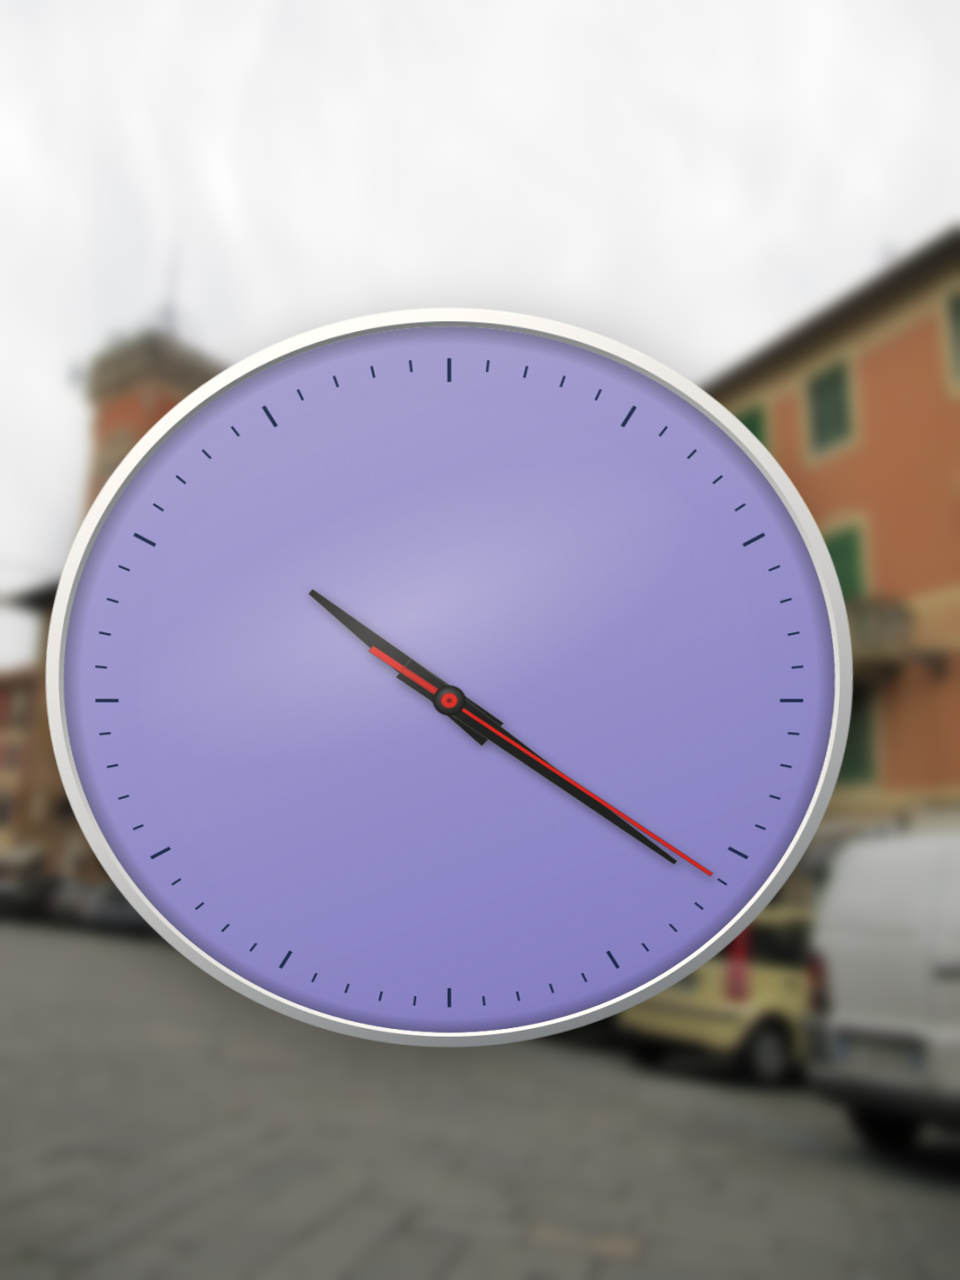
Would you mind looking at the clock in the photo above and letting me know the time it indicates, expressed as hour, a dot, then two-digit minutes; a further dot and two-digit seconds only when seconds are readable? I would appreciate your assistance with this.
10.21.21
